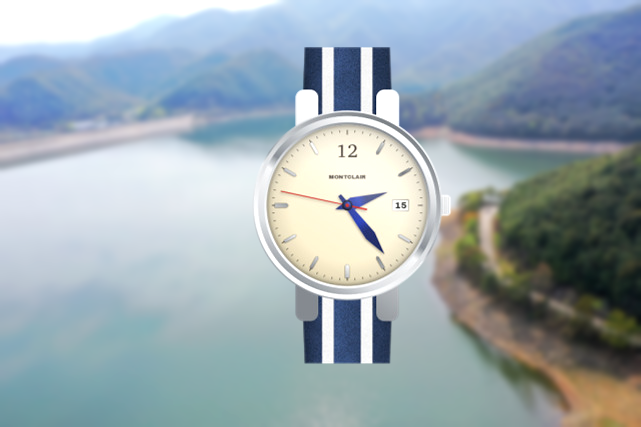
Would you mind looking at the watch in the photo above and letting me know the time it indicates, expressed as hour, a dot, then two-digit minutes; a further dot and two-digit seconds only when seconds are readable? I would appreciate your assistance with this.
2.23.47
